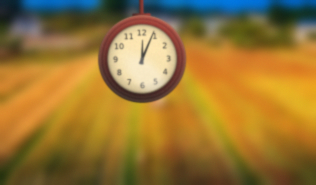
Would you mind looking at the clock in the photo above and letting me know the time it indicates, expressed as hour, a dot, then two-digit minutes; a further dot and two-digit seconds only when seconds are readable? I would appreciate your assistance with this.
12.04
